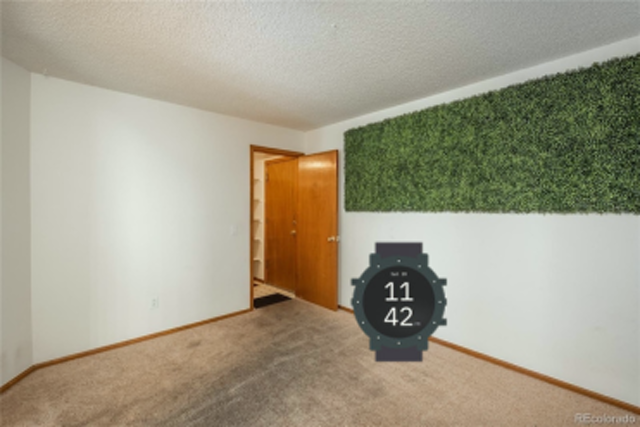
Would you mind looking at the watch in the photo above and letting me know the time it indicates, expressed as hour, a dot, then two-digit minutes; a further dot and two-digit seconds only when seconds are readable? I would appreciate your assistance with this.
11.42
